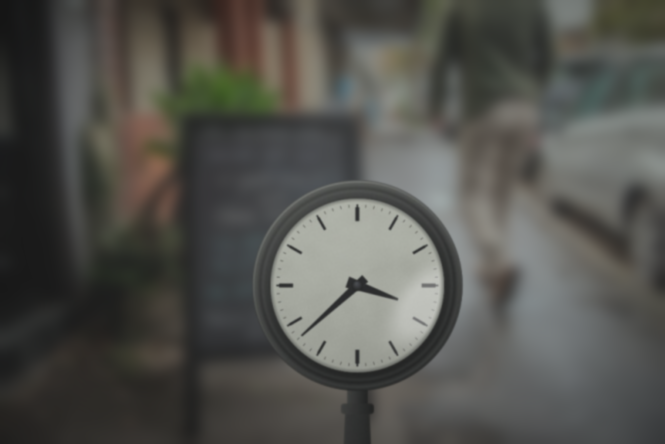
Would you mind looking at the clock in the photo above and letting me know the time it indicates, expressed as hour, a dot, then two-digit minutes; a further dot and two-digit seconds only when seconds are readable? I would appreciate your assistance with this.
3.38
